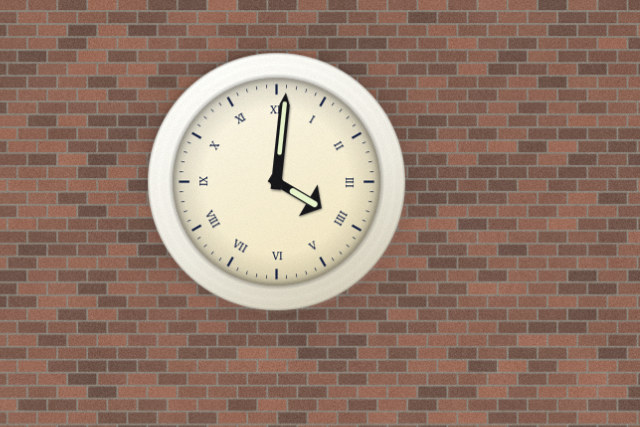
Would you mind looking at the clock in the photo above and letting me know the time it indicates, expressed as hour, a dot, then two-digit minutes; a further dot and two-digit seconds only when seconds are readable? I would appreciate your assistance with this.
4.01
